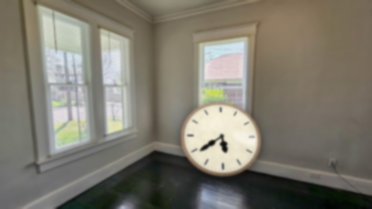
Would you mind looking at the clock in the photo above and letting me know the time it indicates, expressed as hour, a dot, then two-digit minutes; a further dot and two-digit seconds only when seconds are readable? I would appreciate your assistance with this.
5.39
